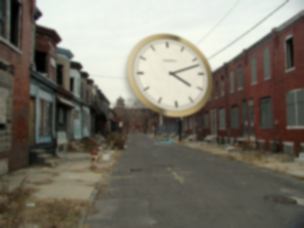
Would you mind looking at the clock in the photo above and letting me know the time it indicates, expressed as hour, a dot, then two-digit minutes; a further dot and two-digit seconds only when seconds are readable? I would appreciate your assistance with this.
4.12
